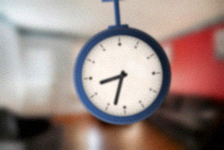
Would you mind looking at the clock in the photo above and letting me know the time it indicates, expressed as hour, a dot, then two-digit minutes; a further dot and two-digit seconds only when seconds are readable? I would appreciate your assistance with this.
8.33
